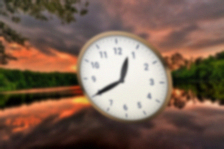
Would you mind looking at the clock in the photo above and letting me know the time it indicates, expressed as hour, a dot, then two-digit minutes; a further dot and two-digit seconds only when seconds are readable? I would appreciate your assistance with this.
12.40
